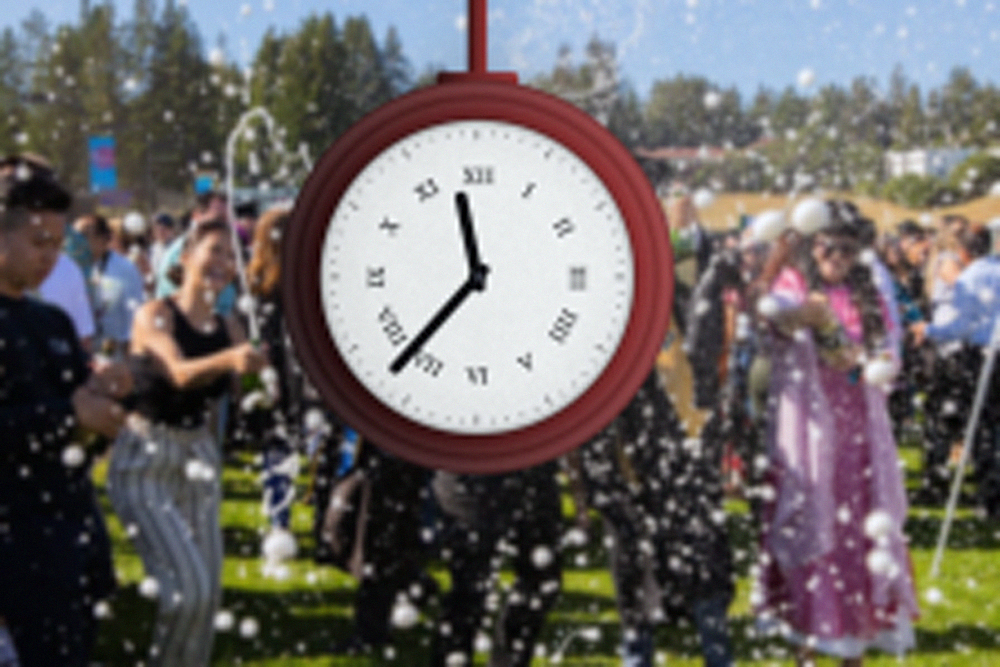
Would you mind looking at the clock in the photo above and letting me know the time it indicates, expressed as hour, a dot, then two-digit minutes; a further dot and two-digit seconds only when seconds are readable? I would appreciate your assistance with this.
11.37
